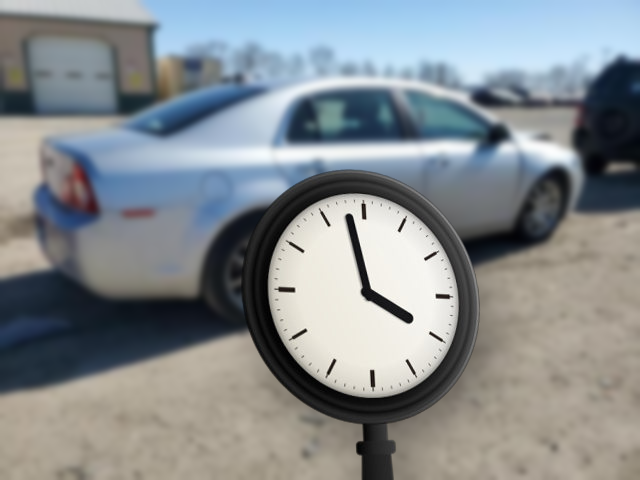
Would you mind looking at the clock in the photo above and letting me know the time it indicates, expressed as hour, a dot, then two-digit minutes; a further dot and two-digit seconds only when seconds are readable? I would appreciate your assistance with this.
3.58
